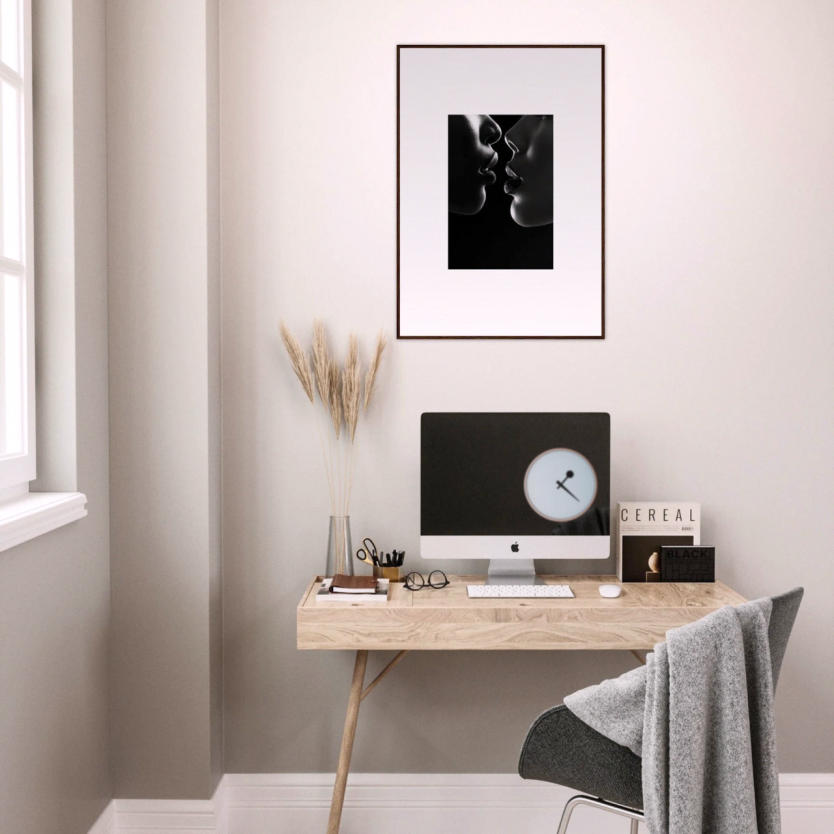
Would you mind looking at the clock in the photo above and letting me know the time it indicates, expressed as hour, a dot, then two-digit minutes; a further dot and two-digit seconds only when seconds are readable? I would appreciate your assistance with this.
1.22
